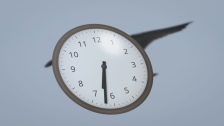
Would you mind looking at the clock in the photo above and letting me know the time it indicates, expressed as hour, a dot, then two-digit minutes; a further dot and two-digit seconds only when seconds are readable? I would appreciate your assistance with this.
6.32
